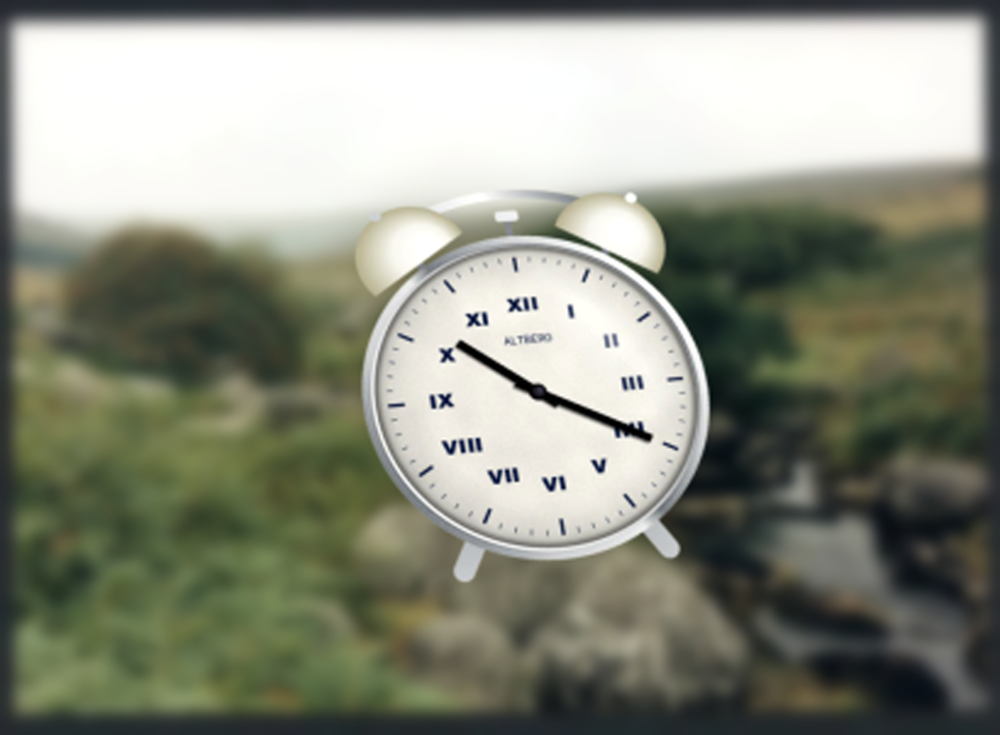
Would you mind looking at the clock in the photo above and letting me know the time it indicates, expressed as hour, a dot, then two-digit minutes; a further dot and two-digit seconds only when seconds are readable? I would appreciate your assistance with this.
10.20
